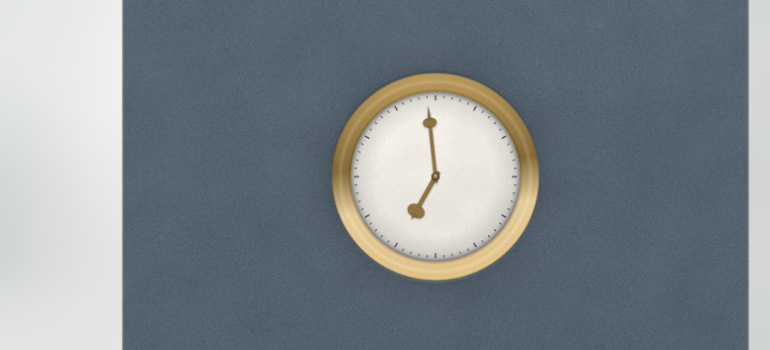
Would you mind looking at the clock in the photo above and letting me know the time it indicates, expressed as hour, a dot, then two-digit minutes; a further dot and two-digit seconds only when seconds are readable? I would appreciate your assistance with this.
6.59
